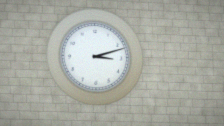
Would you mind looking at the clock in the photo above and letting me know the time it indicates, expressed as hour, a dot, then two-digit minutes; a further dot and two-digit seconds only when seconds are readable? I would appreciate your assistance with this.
3.12
